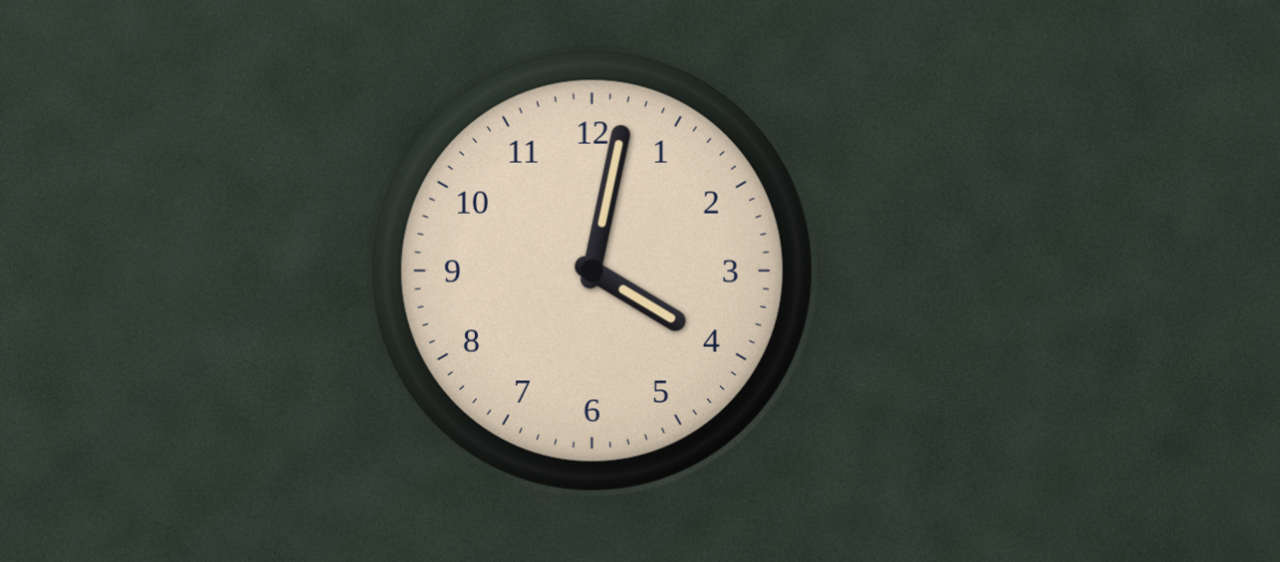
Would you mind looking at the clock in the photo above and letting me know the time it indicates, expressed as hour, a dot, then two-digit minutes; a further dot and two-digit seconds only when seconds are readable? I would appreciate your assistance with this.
4.02
